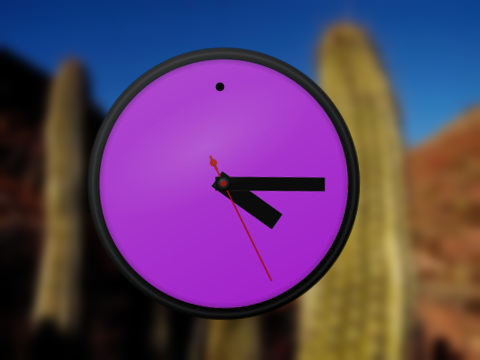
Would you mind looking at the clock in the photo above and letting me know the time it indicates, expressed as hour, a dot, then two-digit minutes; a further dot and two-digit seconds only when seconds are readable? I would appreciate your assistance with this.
4.15.26
